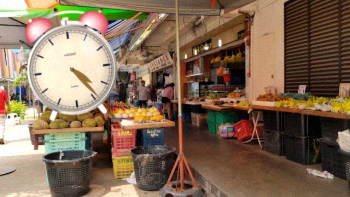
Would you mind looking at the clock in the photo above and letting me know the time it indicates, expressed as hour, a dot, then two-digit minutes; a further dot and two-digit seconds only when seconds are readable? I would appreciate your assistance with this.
4.24
